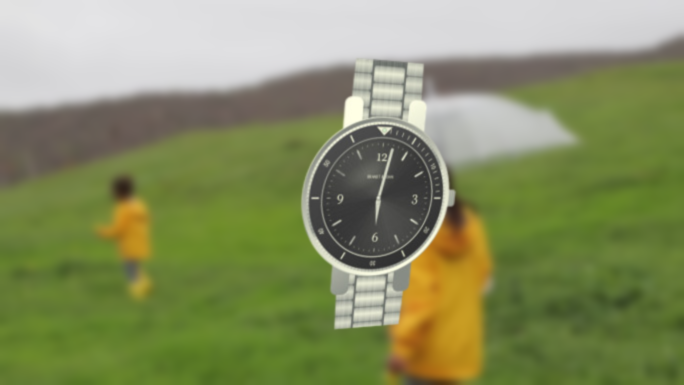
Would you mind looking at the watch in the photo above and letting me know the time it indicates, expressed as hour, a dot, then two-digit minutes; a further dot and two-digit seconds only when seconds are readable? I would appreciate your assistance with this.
6.02
